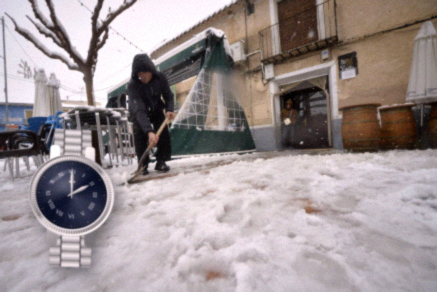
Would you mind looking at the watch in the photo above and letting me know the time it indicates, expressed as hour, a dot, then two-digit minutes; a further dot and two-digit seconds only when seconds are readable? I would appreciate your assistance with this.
2.00
